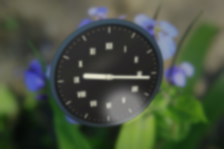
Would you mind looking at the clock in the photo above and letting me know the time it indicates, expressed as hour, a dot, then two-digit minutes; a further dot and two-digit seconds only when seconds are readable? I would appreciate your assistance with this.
9.16
